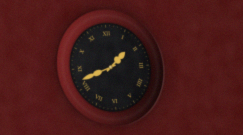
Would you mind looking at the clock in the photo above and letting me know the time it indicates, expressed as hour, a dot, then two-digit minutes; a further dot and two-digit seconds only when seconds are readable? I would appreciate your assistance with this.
1.42
